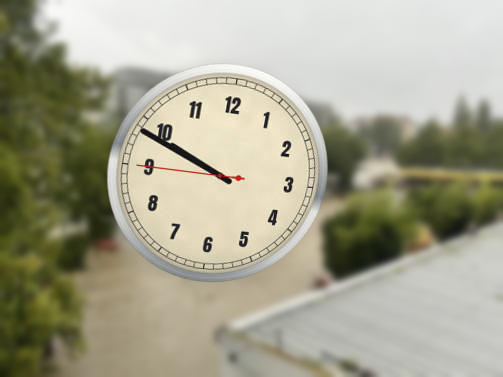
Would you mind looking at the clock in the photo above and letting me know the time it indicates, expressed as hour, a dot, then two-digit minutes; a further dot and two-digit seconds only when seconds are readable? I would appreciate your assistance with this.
9.48.45
